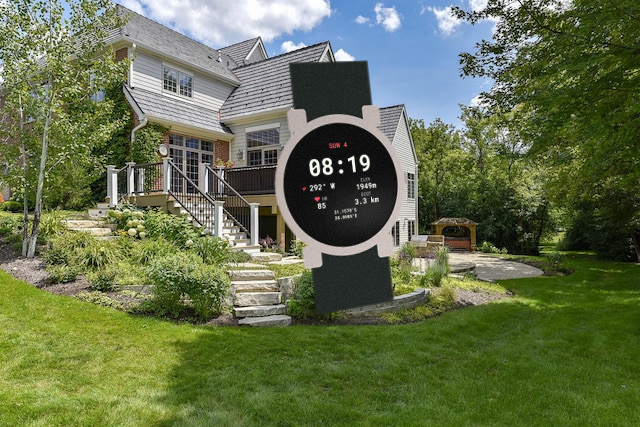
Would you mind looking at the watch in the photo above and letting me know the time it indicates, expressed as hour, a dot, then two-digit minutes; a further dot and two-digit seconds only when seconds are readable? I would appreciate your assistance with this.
8.19
